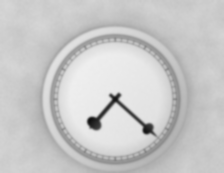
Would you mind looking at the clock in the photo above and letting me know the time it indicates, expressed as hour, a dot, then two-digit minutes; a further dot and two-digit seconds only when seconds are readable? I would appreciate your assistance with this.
7.22
